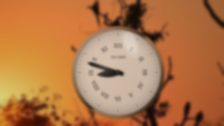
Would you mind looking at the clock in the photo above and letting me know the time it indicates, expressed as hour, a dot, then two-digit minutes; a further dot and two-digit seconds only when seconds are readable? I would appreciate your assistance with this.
8.48
